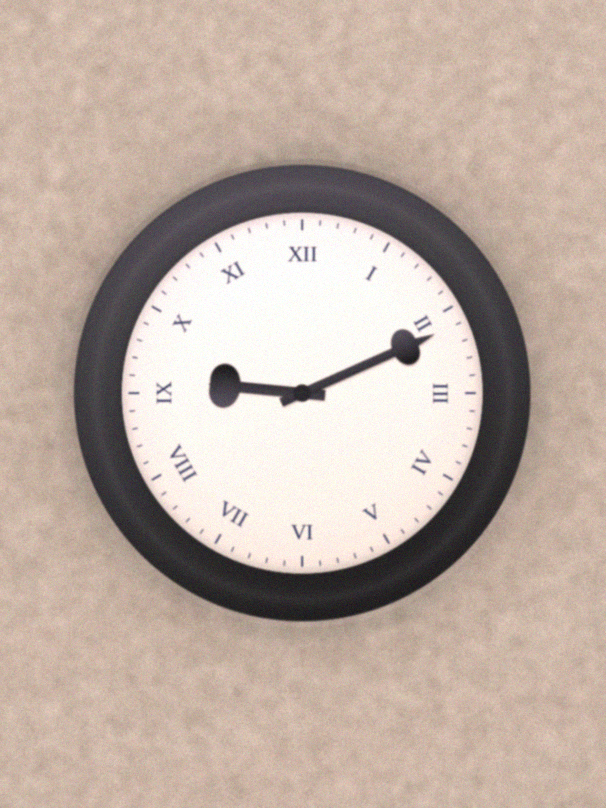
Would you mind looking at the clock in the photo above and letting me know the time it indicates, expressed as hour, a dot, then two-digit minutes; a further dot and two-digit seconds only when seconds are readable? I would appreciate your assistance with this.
9.11
